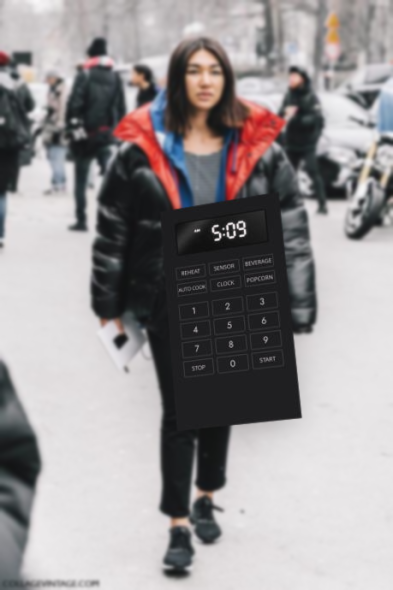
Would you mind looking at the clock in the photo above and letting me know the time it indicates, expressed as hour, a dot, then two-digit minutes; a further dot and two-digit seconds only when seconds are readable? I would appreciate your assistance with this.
5.09
